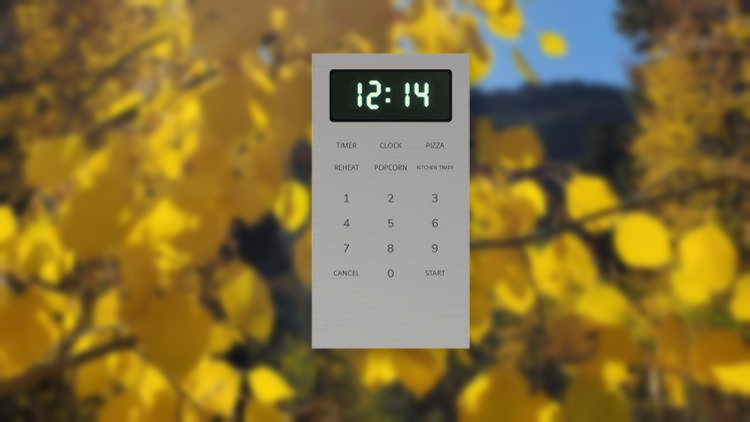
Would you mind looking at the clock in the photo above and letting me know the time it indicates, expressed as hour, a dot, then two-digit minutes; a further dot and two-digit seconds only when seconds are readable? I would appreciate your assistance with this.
12.14
